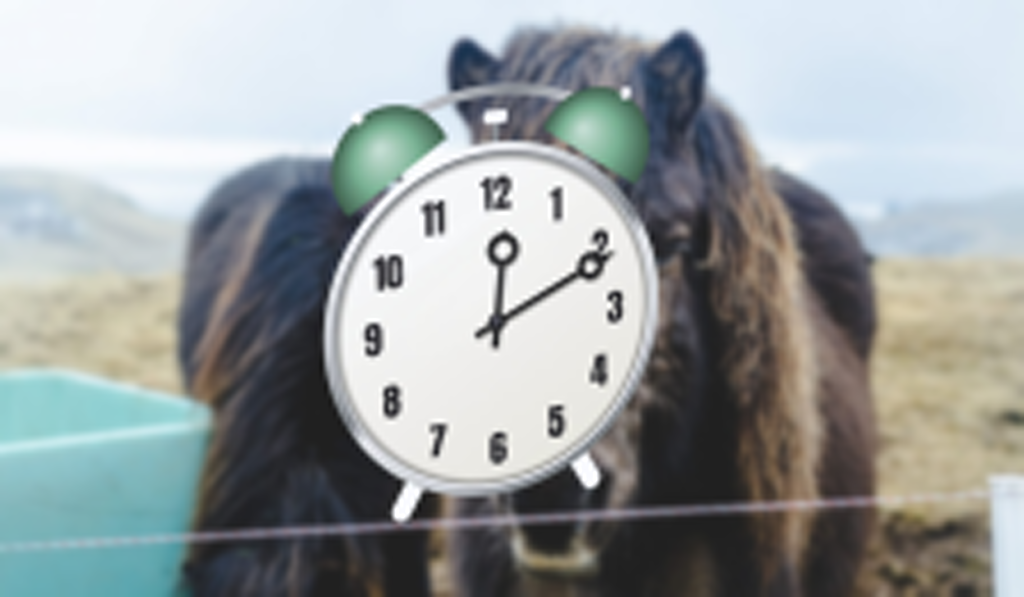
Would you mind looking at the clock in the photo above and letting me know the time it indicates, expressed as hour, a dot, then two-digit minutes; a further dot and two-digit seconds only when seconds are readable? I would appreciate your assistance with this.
12.11
